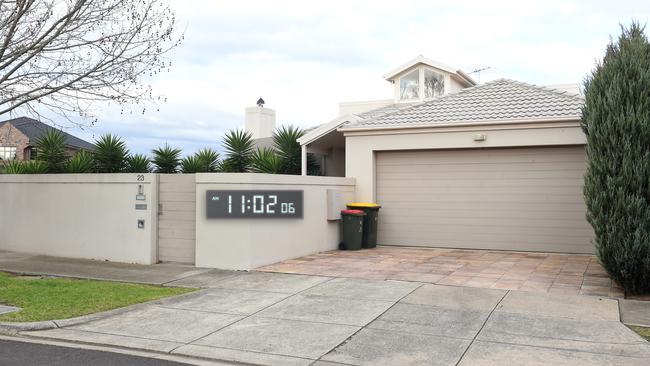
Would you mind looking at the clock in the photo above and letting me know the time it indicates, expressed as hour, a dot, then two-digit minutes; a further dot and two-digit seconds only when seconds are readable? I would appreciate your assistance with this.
11.02.06
